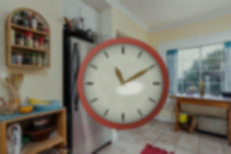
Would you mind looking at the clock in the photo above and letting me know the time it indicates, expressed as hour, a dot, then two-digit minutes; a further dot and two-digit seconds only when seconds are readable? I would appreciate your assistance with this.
11.10
